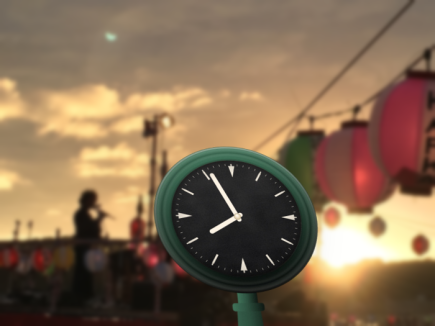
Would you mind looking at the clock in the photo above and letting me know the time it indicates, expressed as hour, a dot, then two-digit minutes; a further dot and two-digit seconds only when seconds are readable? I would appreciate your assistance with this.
7.56
